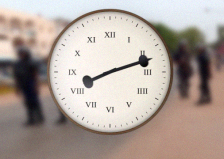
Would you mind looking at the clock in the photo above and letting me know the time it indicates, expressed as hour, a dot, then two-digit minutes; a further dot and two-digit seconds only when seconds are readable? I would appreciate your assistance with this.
8.12
